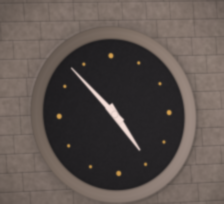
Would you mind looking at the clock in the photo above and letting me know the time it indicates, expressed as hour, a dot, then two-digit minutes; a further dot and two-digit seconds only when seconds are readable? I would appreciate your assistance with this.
4.53
